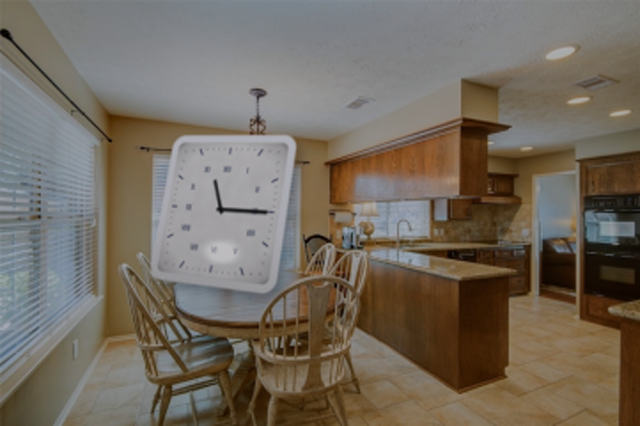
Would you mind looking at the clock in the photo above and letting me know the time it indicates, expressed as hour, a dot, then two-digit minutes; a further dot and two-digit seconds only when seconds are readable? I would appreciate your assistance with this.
11.15
